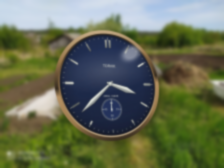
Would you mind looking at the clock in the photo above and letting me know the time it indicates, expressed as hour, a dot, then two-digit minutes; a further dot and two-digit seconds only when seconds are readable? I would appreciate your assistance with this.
3.38
